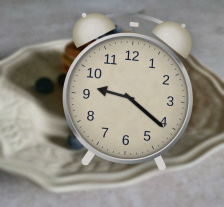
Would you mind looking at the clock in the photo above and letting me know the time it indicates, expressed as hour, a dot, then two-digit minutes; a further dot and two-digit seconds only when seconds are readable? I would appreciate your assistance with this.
9.21
